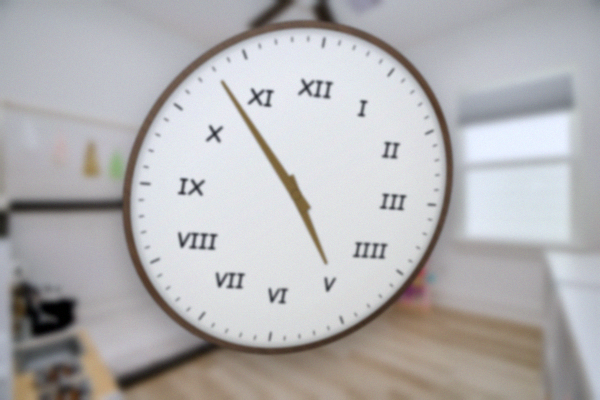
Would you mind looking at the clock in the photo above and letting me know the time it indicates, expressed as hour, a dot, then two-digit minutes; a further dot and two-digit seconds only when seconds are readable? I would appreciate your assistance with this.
4.53
